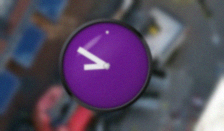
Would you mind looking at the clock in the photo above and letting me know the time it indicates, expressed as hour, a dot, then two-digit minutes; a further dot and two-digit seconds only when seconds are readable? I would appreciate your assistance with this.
8.50
